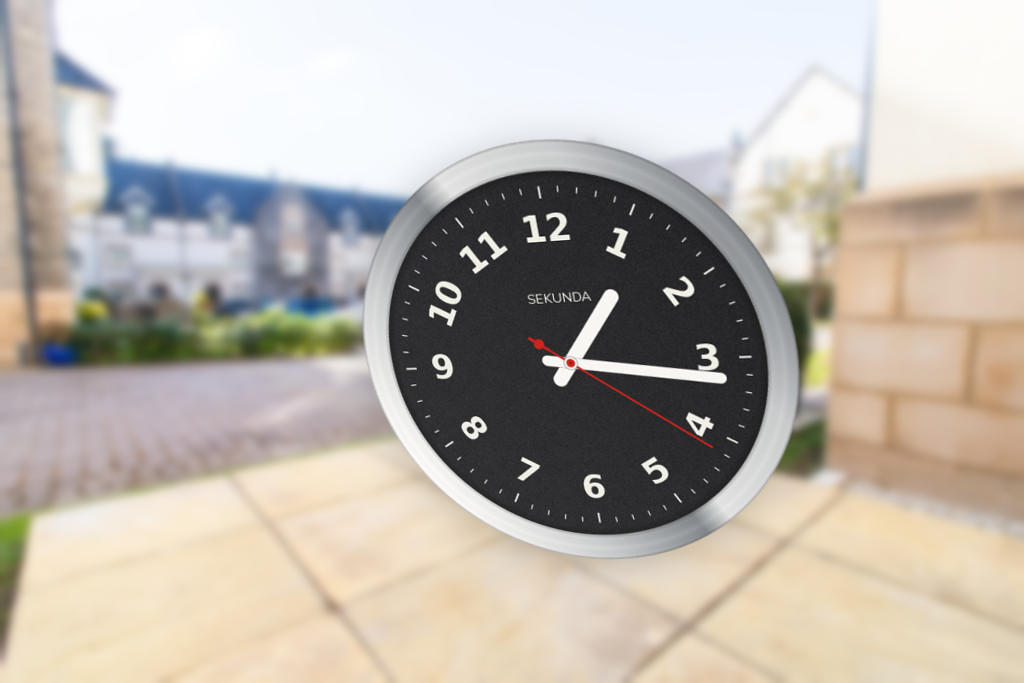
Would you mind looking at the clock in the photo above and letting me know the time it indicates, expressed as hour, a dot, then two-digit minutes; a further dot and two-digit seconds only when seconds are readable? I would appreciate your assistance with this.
1.16.21
